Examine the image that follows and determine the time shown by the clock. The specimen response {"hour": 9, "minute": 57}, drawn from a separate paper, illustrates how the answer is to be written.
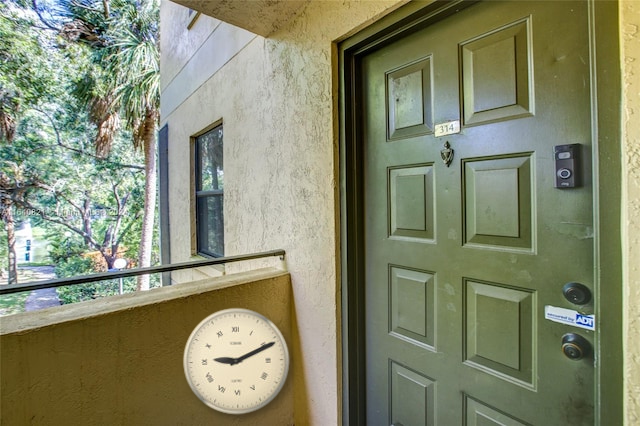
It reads {"hour": 9, "minute": 11}
